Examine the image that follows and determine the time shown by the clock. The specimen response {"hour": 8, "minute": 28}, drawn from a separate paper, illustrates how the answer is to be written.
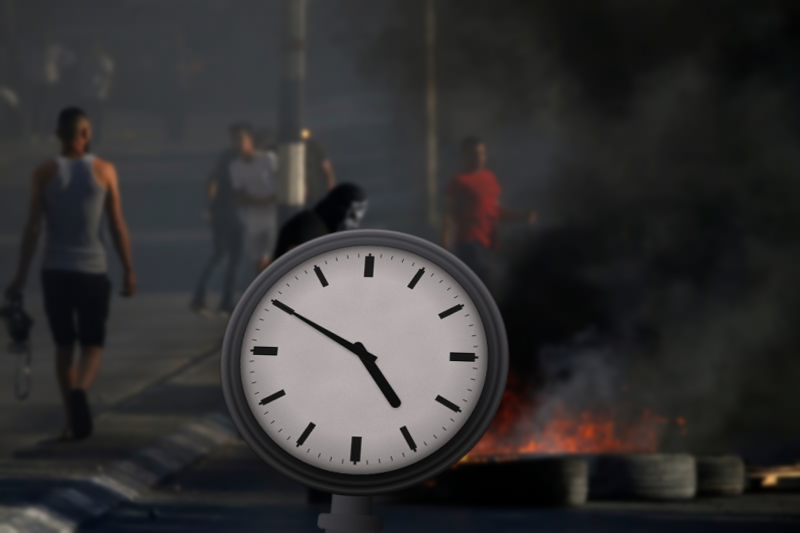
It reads {"hour": 4, "minute": 50}
